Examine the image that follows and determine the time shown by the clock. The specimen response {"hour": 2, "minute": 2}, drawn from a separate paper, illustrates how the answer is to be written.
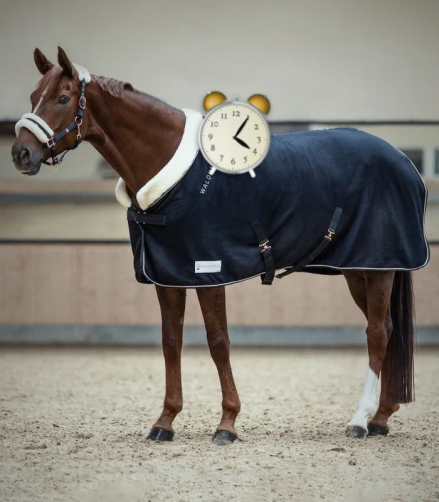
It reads {"hour": 4, "minute": 5}
